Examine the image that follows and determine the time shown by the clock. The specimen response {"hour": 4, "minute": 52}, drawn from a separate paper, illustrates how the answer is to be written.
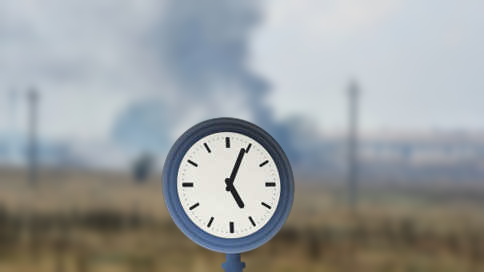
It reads {"hour": 5, "minute": 4}
